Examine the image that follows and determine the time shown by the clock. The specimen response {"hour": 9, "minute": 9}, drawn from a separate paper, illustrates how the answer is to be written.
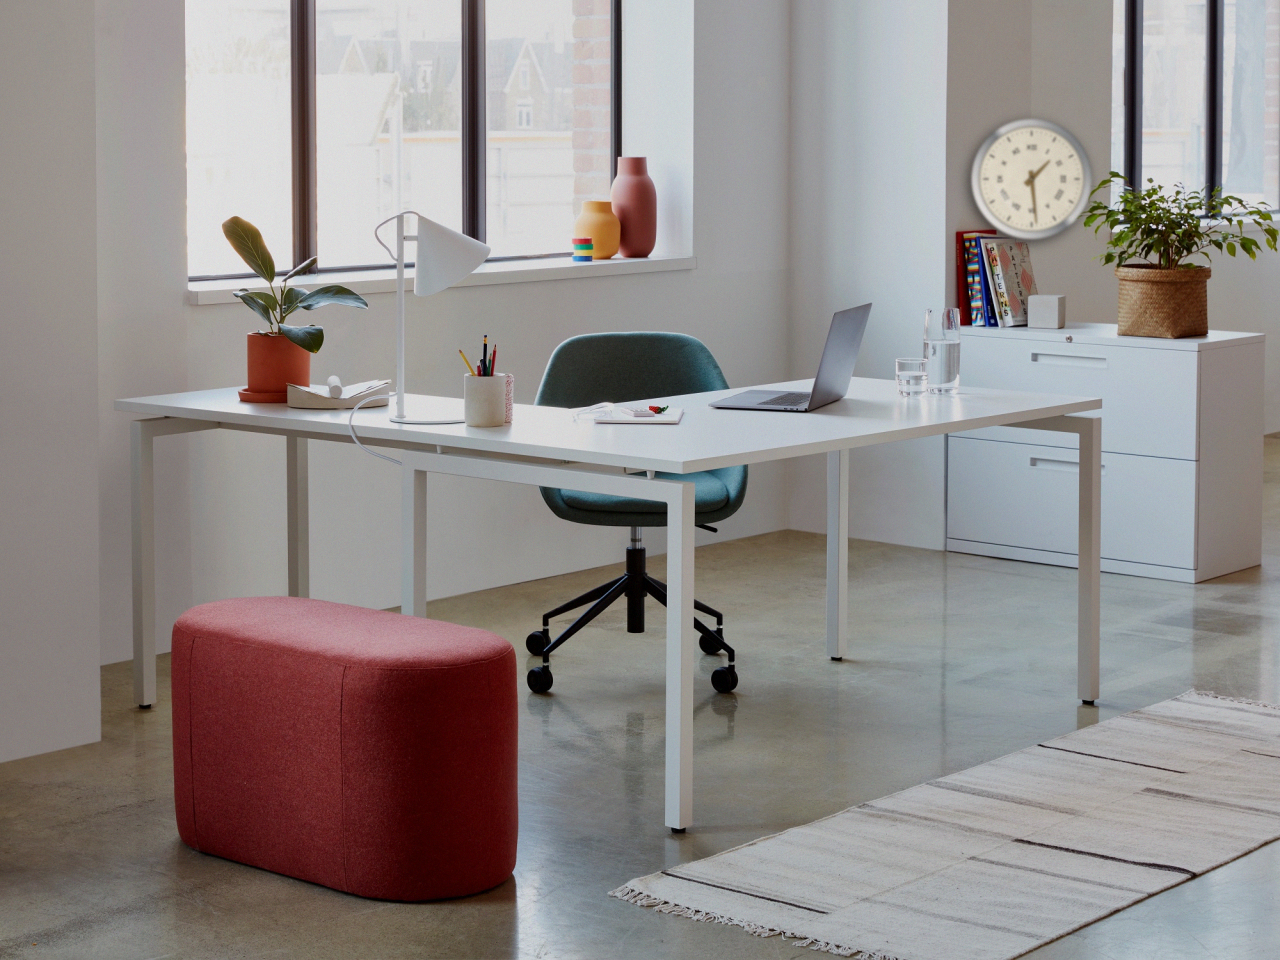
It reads {"hour": 1, "minute": 29}
